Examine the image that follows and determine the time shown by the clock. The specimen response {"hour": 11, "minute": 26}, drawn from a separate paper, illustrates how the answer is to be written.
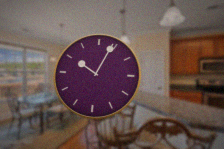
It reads {"hour": 10, "minute": 4}
